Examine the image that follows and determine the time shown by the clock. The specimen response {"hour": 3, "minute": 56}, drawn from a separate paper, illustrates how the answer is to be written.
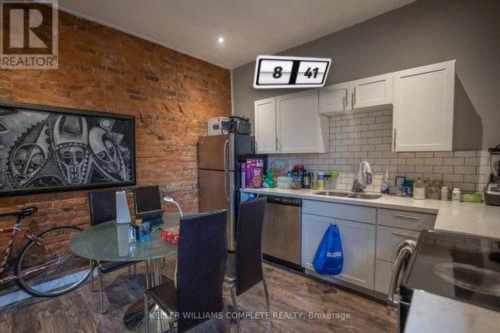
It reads {"hour": 8, "minute": 41}
